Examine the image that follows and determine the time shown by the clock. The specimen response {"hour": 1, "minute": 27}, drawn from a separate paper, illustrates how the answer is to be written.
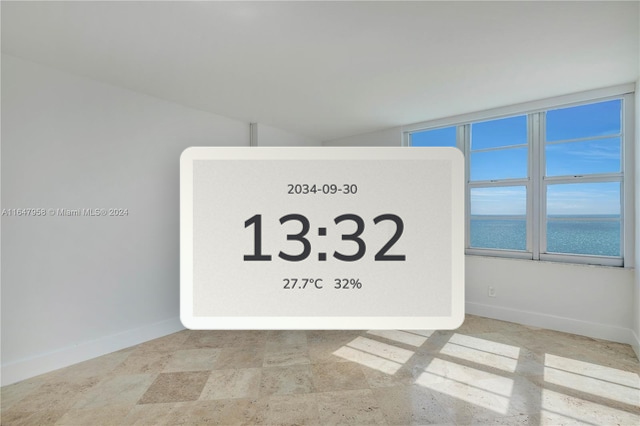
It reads {"hour": 13, "minute": 32}
